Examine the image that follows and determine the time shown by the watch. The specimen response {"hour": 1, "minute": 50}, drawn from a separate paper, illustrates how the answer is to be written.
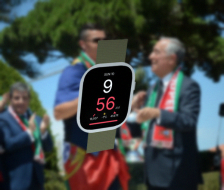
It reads {"hour": 9, "minute": 56}
